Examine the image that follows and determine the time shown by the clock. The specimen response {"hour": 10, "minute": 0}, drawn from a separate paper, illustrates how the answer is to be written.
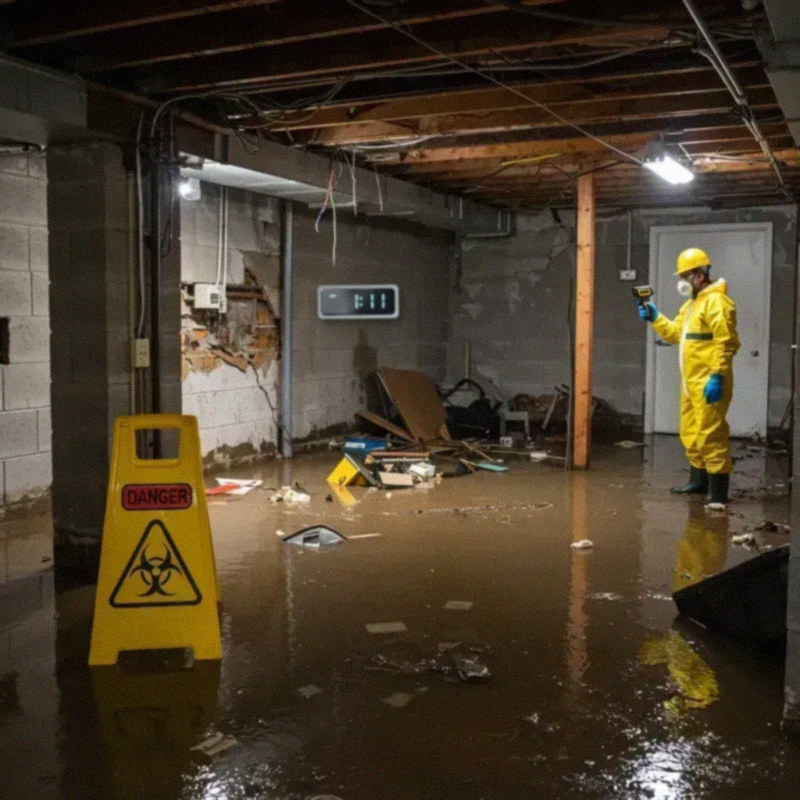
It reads {"hour": 1, "minute": 11}
